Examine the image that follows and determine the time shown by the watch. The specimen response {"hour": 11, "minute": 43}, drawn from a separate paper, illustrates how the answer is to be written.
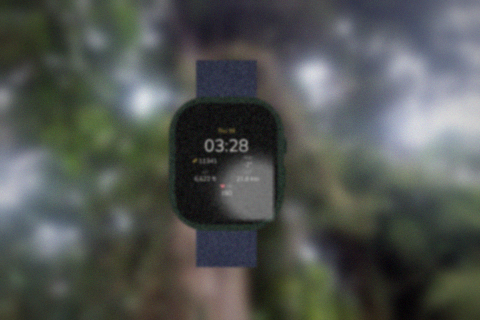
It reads {"hour": 3, "minute": 28}
